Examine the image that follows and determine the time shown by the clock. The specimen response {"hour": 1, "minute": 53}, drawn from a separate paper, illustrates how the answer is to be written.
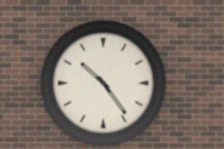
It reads {"hour": 10, "minute": 24}
